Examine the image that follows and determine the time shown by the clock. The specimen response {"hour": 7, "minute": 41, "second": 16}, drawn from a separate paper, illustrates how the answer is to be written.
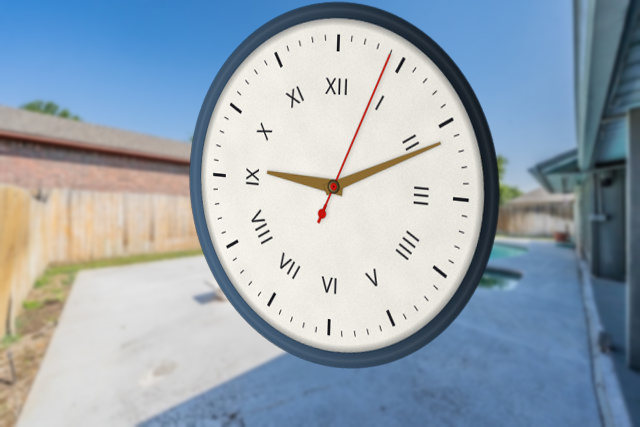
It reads {"hour": 9, "minute": 11, "second": 4}
